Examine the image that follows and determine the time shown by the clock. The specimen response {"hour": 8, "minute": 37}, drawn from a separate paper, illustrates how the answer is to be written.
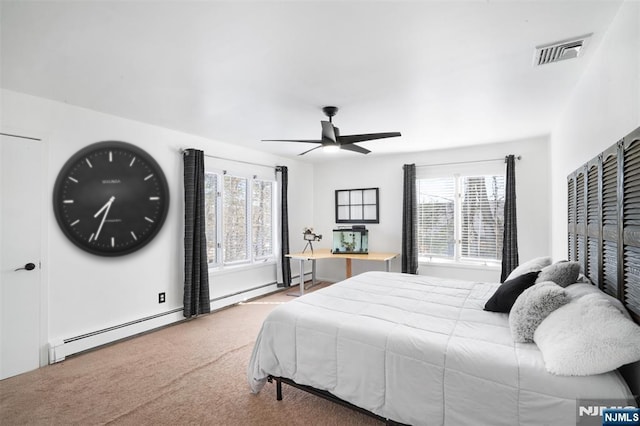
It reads {"hour": 7, "minute": 34}
